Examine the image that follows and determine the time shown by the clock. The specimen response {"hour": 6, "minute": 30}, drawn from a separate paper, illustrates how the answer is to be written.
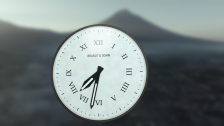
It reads {"hour": 7, "minute": 32}
